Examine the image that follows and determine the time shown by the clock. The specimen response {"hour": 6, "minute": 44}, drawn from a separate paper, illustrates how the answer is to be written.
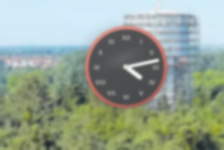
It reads {"hour": 4, "minute": 13}
